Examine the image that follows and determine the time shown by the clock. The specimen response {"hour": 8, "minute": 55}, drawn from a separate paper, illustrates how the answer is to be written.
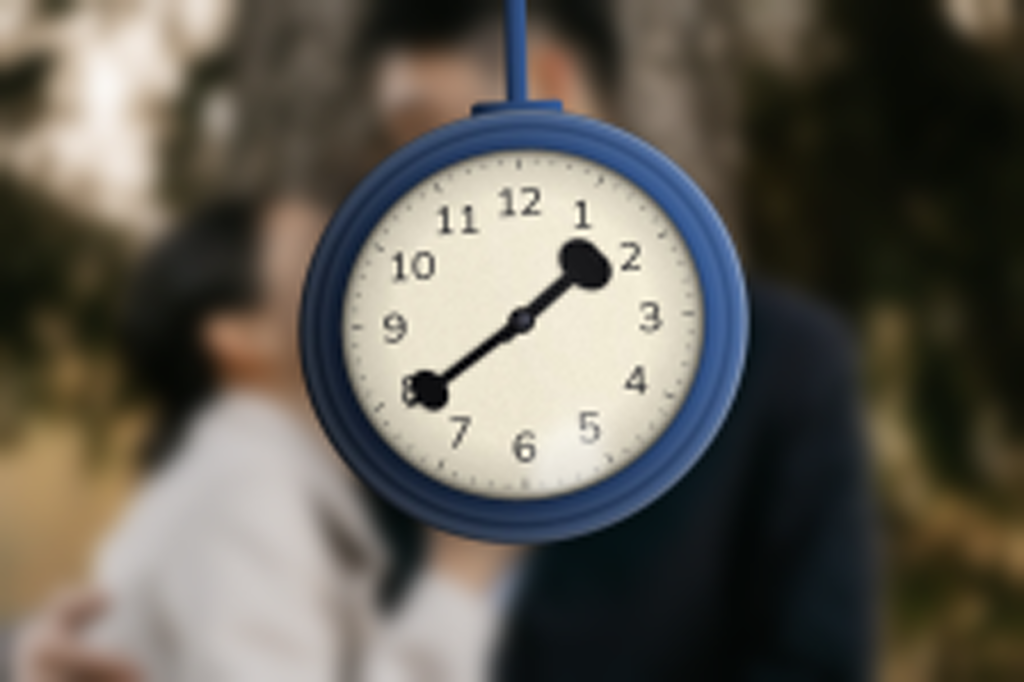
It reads {"hour": 1, "minute": 39}
